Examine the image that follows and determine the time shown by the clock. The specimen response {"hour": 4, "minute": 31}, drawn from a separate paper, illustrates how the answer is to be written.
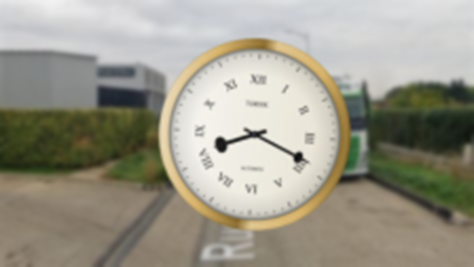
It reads {"hour": 8, "minute": 19}
